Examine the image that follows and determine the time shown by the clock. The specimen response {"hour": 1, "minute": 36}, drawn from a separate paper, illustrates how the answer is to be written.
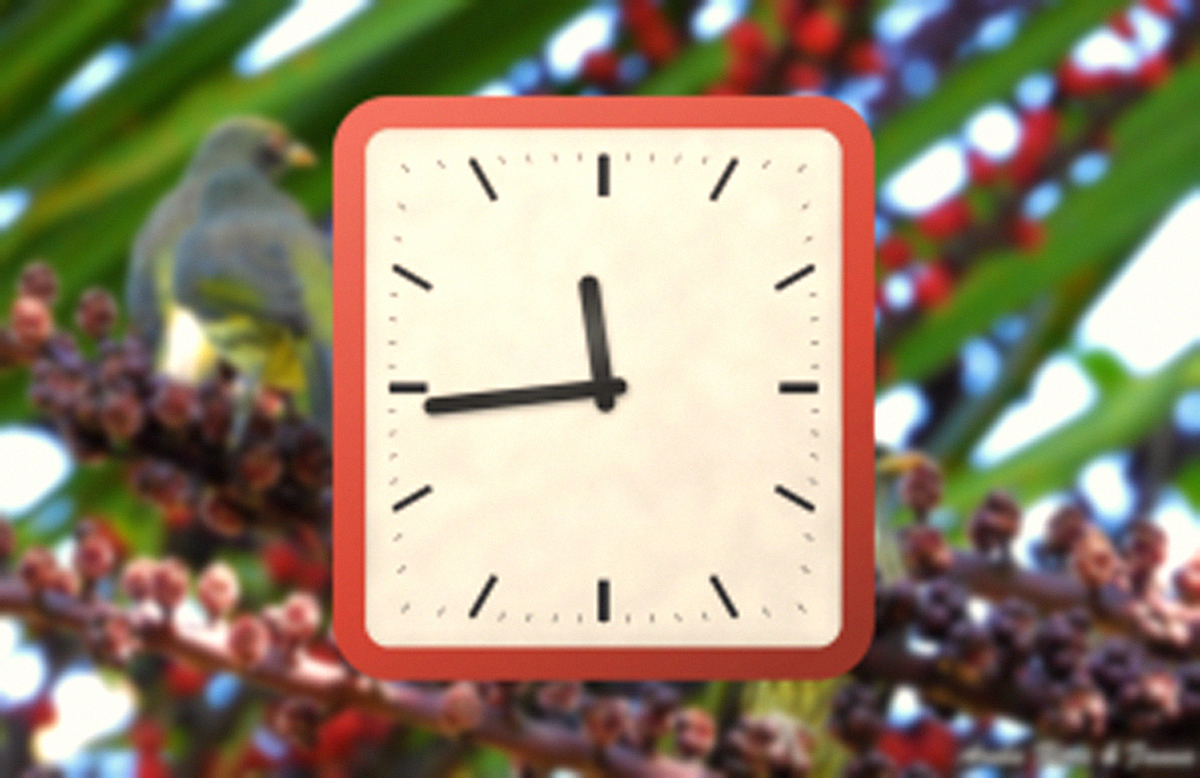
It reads {"hour": 11, "minute": 44}
